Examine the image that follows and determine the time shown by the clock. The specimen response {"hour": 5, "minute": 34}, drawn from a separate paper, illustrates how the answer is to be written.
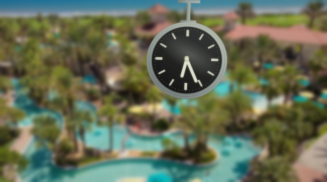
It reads {"hour": 6, "minute": 26}
